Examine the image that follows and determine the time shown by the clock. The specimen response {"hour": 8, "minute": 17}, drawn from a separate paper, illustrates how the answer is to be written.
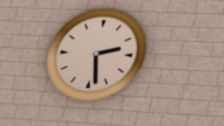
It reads {"hour": 2, "minute": 28}
